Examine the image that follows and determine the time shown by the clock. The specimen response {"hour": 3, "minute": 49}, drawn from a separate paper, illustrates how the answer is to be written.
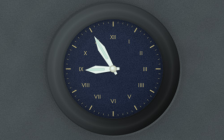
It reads {"hour": 8, "minute": 55}
